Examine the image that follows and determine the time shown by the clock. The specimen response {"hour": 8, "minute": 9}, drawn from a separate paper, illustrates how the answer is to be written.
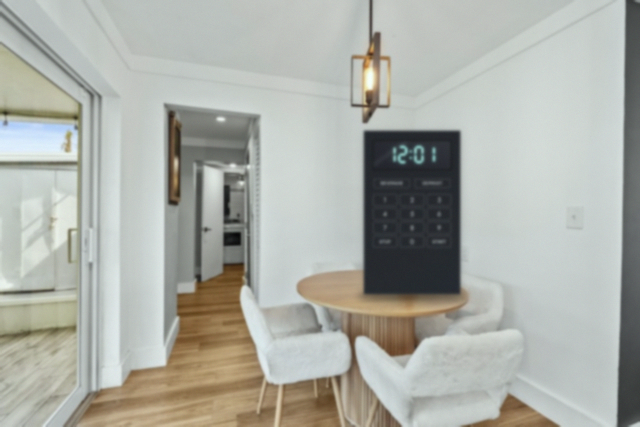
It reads {"hour": 12, "minute": 1}
